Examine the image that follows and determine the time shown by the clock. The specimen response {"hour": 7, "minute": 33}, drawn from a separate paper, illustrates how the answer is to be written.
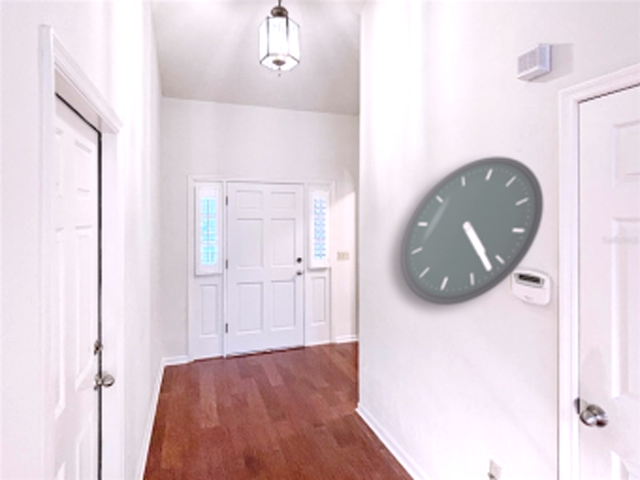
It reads {"hour": 4, "minute": 22}
